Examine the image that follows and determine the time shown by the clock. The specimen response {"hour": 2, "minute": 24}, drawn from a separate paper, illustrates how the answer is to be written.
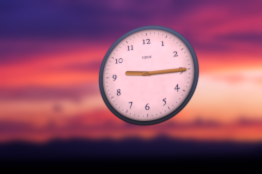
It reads {"hour": 9, "minute": 15}
